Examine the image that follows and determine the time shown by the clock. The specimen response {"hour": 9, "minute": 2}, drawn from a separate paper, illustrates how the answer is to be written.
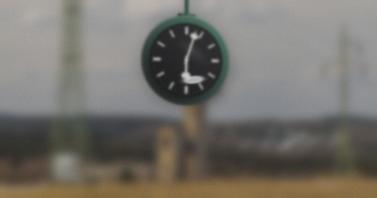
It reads {"hour": 6, "minute": 3}
